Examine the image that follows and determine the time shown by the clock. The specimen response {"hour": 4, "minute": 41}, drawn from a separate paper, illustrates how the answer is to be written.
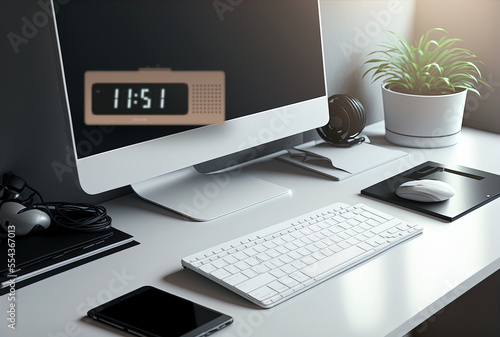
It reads {"hour": 11, "minute": 51}
